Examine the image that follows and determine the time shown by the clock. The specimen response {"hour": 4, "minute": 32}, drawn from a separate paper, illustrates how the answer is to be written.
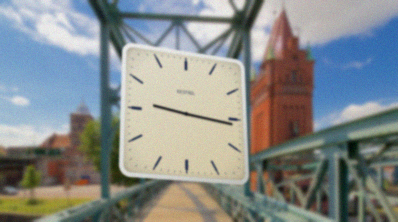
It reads {"hour": 9, "minute": 16}
